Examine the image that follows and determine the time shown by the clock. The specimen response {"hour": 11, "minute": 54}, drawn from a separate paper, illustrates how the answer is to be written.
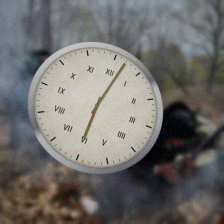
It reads {"hour": 6, "minute": 2}
